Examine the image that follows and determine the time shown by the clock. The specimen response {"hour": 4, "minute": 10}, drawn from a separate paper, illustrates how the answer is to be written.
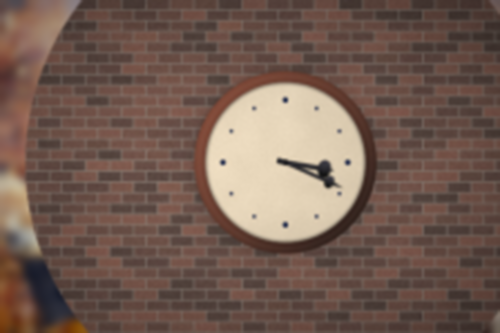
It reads {"hour": 3, "minute": 19}
